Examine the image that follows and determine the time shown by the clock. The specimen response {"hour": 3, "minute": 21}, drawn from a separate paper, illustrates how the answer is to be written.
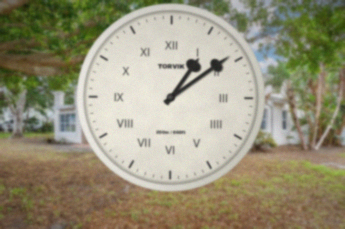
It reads {"hour": 1, "minute": 9}
